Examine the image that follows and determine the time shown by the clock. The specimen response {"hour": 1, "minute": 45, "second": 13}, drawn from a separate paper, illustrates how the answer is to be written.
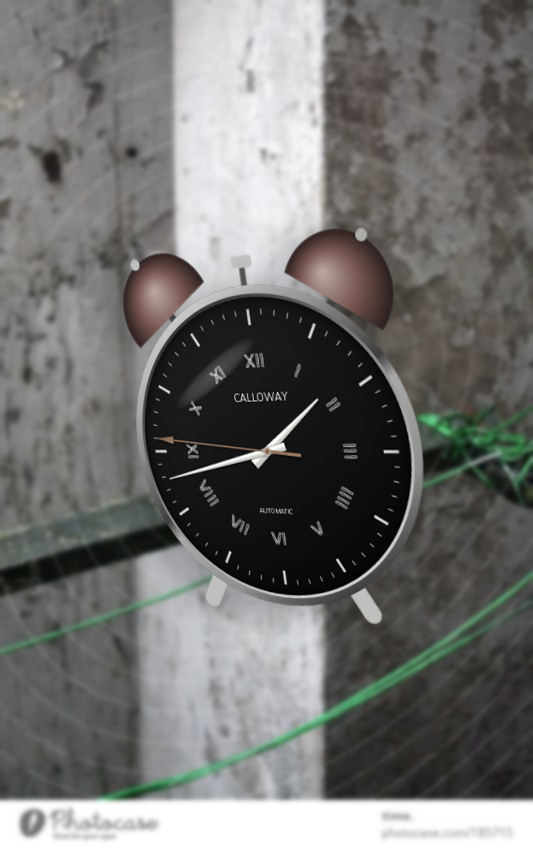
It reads {"hour": 1, "minute": 42, "second": 46}
